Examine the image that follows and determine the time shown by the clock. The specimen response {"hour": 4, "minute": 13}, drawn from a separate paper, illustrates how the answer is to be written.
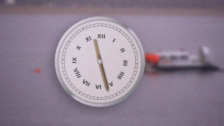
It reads {"hour": 11, "minute": 27}
